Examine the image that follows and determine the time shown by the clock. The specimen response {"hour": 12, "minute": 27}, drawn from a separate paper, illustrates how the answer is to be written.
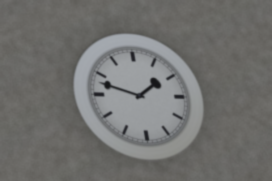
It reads {"hour": 1, "minute": 48}
